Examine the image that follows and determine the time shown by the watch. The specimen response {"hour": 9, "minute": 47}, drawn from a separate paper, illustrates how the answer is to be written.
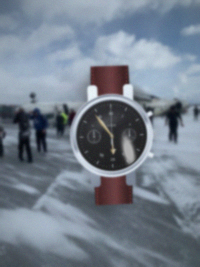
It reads {"hour": 5, "minute": 54}
